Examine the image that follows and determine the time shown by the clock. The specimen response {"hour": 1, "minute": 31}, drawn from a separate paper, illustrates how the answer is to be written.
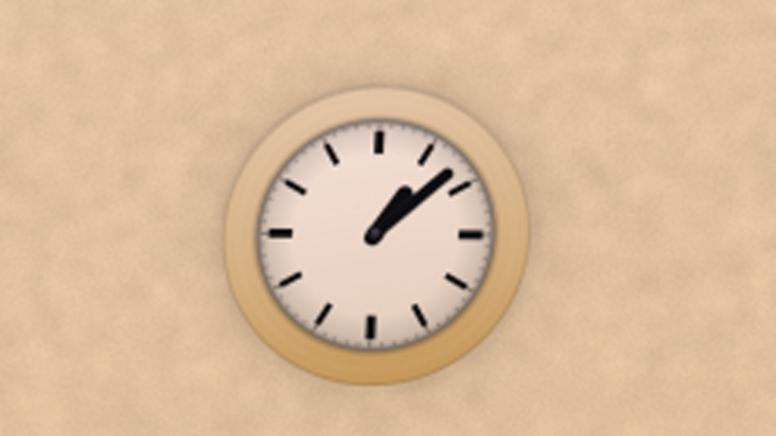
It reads {"hour": 1, "minute": 8}
